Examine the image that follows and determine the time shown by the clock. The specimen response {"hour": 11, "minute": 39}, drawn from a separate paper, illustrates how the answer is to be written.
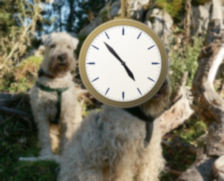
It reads {"hour": 4, "minute": 53}
